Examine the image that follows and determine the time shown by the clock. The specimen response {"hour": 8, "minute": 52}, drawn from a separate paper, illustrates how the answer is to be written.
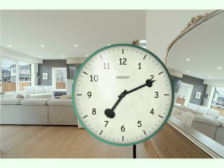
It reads {"hour": 7, "minute": 11}
